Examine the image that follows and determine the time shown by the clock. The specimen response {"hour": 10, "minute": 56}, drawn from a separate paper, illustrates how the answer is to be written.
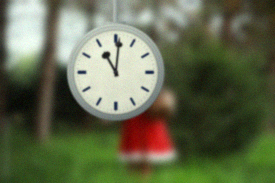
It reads {"hour": 11, "minute": 1}
